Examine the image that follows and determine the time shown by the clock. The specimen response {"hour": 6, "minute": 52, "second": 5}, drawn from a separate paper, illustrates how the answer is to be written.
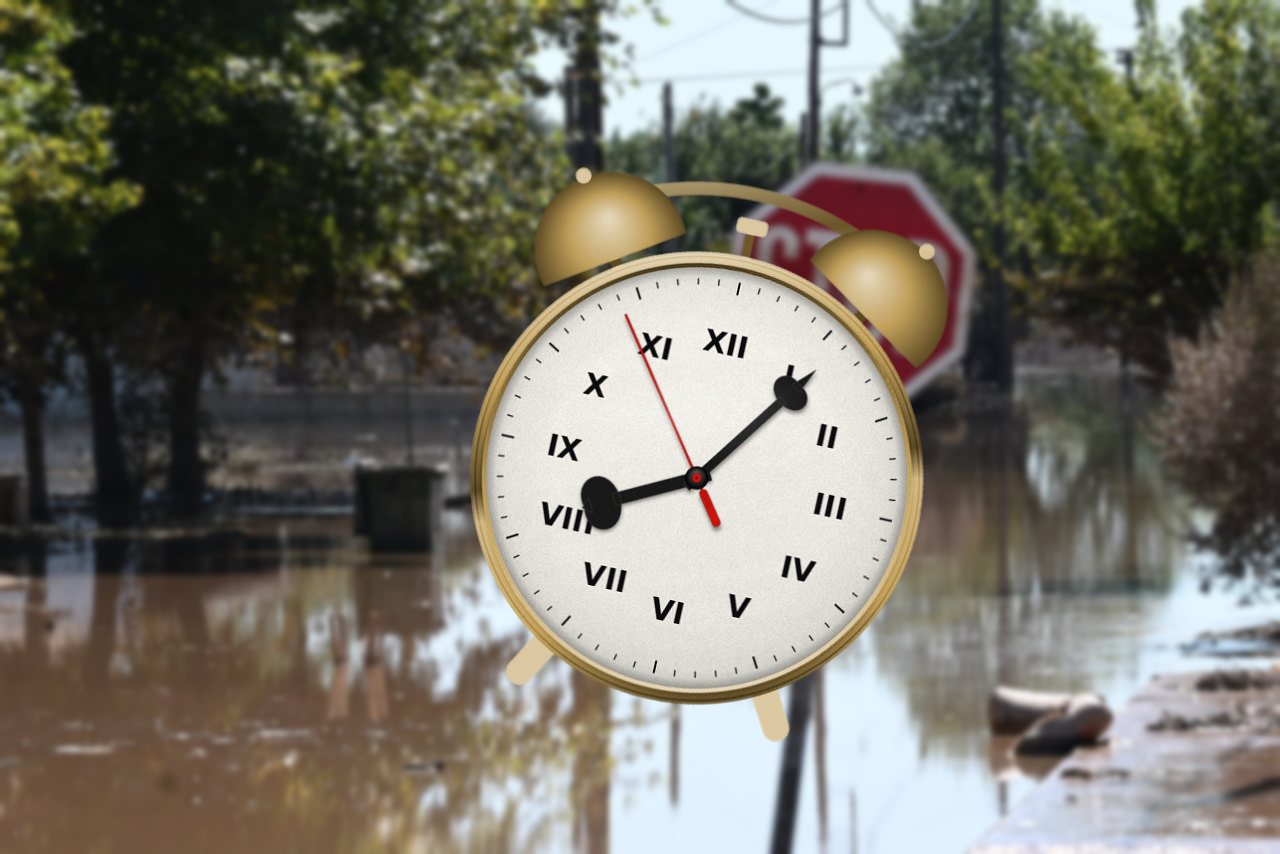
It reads {"hour": 8, "minute": 5, "second": 54}
